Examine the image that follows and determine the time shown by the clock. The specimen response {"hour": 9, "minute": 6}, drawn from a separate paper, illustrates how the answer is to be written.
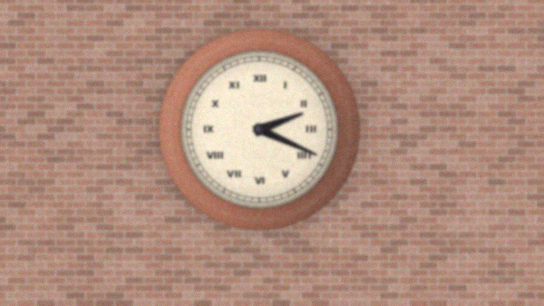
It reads {"hour": 2, "minute": 19}
